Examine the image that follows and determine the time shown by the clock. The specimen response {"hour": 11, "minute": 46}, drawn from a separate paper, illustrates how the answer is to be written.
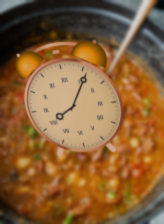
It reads {"hour": 8, "minute": 6}
